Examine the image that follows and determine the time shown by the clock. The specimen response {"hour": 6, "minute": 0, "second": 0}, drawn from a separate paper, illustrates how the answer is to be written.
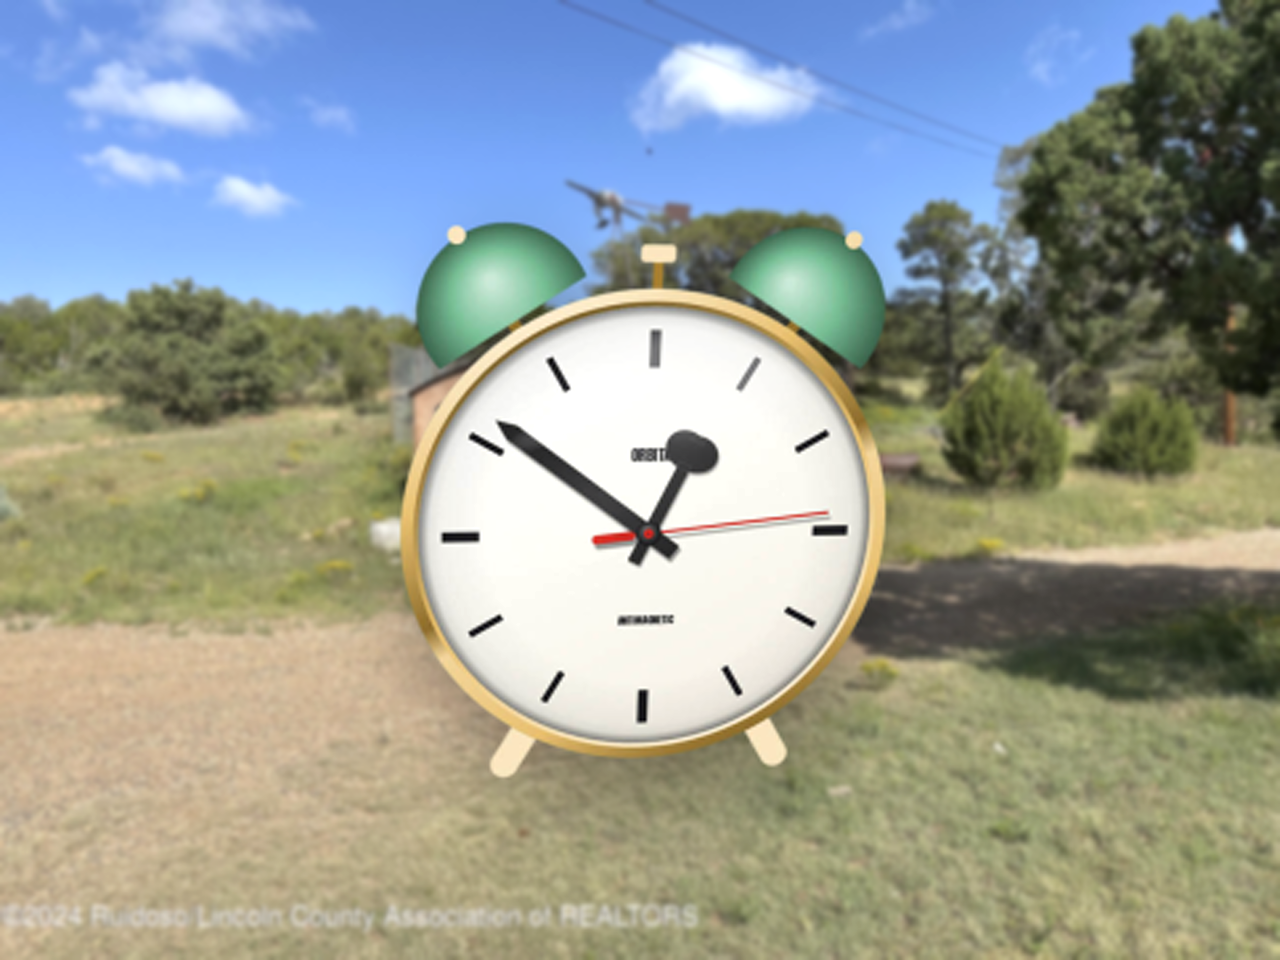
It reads {"hour": 12, "minute": 51, "second": 14}
